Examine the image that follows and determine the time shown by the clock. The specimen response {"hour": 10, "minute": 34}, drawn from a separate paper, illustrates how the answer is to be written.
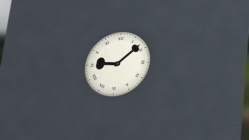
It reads {"hour": 9, "minute": 8}
